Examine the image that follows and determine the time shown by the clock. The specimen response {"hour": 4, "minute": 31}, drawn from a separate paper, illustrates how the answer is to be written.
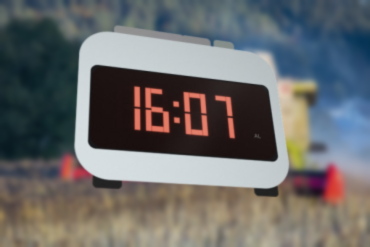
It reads {"hour": 16, "minute": 7}
